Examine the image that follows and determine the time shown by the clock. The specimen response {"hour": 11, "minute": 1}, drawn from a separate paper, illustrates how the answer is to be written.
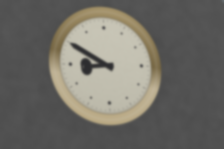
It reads {"hour": 8, "minute": 50}
